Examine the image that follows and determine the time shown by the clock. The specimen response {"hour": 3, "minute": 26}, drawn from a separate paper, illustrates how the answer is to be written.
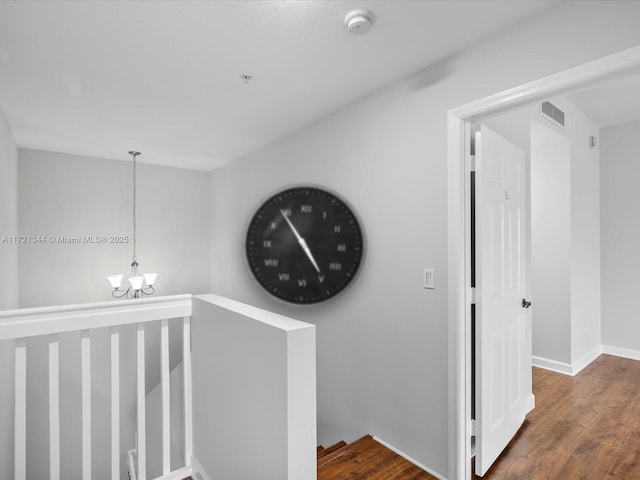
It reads {"hour": 4, "minute": 54}
